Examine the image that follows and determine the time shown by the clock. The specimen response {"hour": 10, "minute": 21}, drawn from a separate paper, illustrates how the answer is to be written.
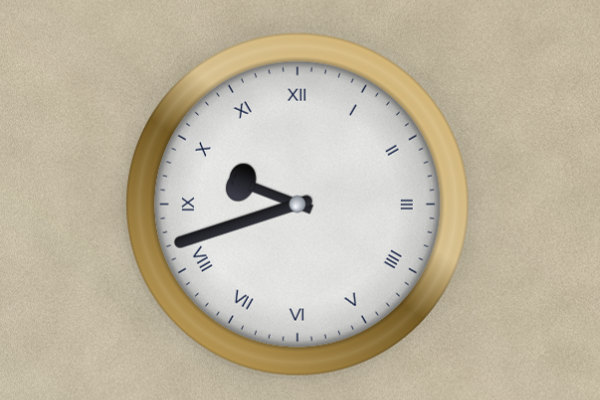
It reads {"hour": 9, "minute": 42}
